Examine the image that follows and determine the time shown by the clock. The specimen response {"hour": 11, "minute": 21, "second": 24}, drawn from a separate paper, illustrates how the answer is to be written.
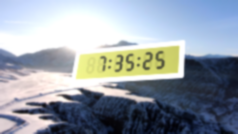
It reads {"hour": 7, "minute": 35, "second": 25}
